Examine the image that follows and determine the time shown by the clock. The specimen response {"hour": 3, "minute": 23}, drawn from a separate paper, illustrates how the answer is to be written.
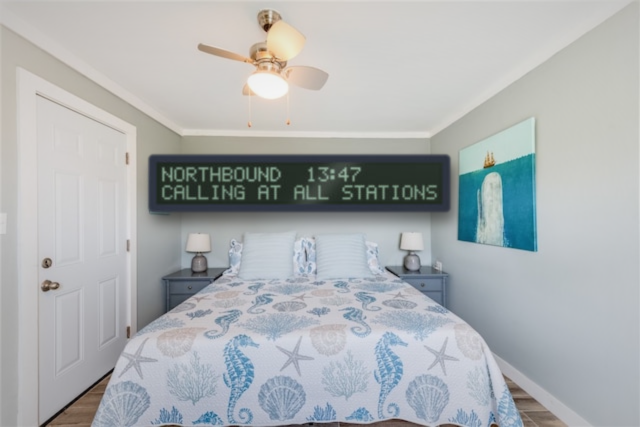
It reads {"hour": 13, "minute": 47}
